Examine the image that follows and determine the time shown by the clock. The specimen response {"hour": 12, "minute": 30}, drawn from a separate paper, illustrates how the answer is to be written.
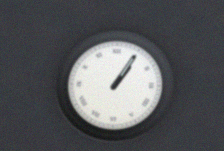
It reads {"hour": 1, "minute": 5}
